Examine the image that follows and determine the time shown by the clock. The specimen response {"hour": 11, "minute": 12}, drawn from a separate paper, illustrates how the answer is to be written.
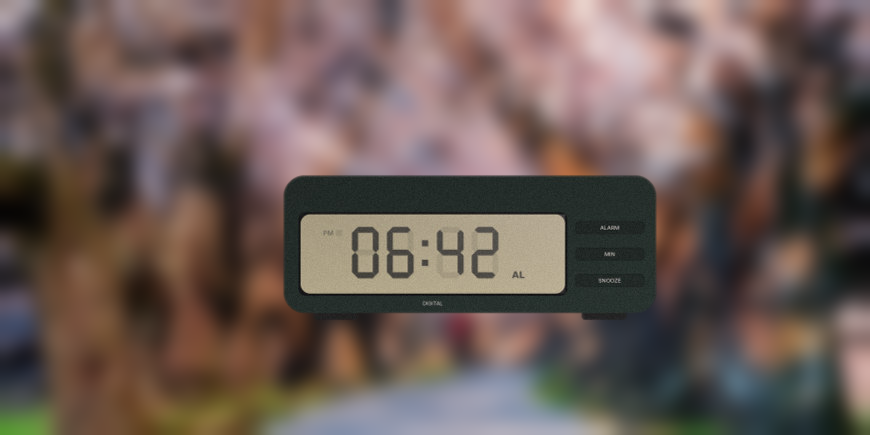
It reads {"hour": 6, "minute": 42}
